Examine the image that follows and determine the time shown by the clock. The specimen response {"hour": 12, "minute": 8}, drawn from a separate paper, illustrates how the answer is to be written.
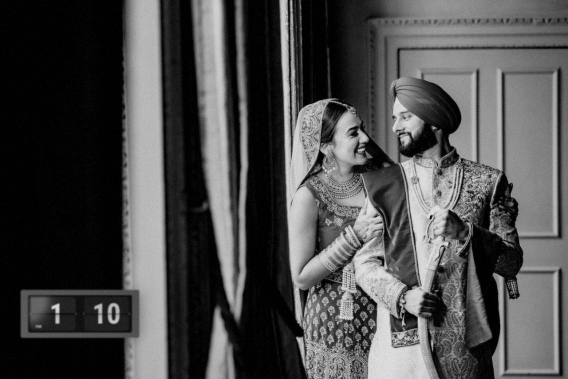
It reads {"hour": 1, "minute": 10}
